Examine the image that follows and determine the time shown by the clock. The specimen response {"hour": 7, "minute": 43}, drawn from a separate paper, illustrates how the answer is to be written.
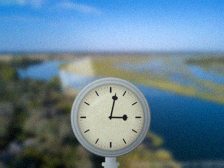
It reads {"hour": 3, "minute": 2}
